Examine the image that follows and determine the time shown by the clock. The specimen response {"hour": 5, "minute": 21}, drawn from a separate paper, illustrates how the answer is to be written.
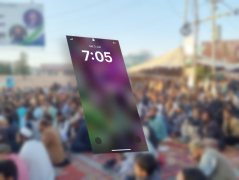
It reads {"hour": 7, "minute": 5}
